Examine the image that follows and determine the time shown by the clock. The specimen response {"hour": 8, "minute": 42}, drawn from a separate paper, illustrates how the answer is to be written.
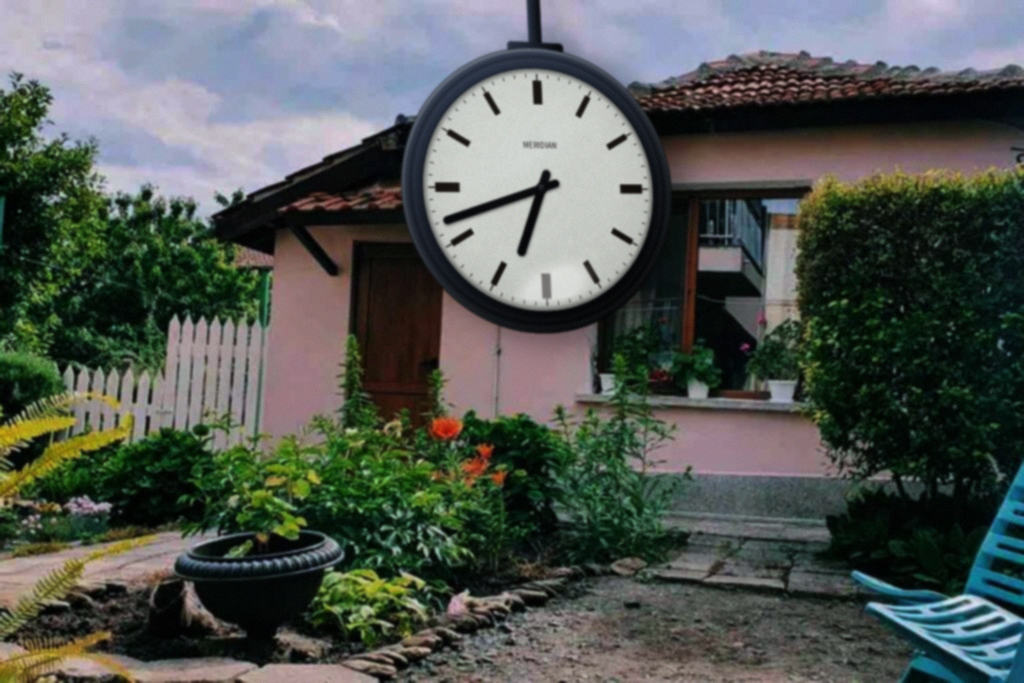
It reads {"hour": 6, "minute": 42}
